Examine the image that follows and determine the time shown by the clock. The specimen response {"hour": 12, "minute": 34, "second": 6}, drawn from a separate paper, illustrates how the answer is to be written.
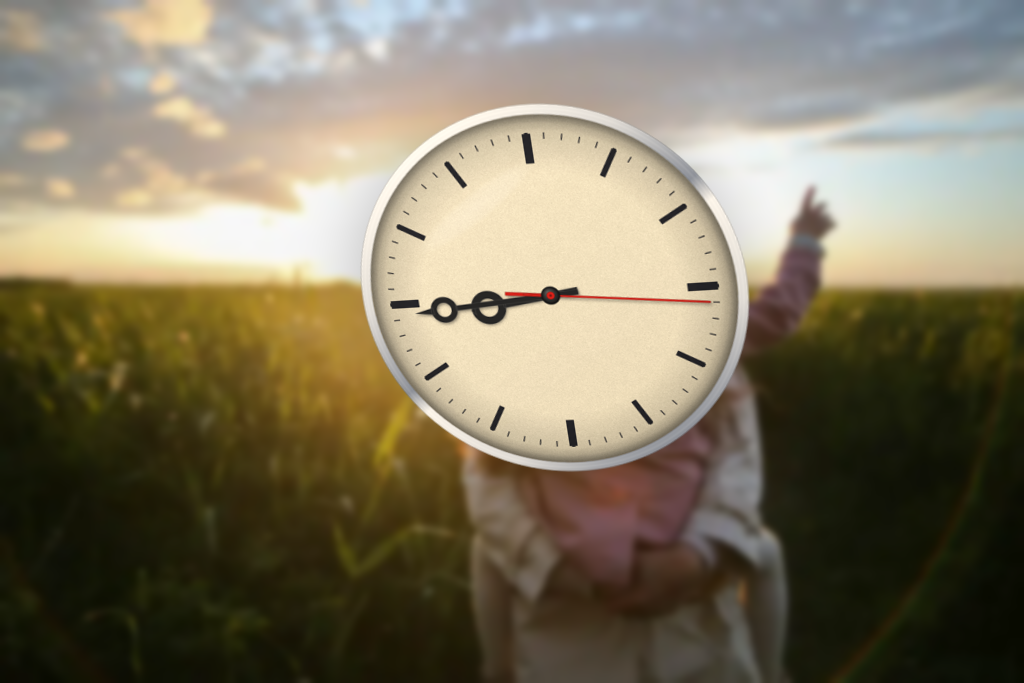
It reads {"hour": 8, "minute": 44, "second": 16}
